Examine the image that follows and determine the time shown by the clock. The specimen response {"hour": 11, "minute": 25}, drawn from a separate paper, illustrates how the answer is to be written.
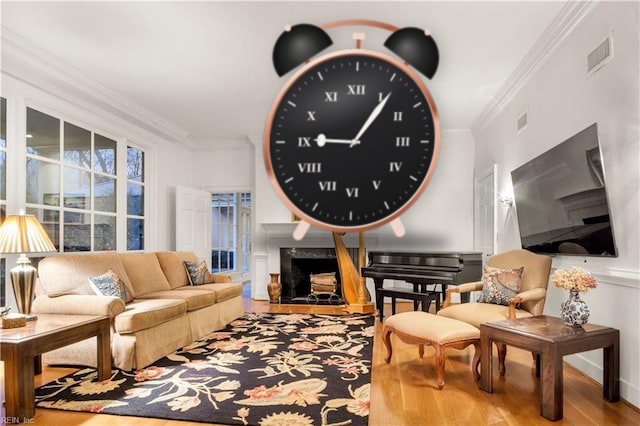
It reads {"hour": 9, "minute": 6}
